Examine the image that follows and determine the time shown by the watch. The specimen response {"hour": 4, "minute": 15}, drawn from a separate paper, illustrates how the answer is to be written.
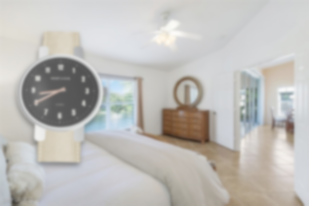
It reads {"hour": 8, "minute": 40}
